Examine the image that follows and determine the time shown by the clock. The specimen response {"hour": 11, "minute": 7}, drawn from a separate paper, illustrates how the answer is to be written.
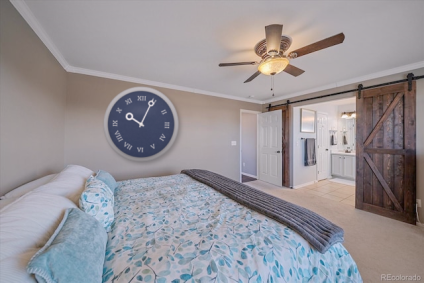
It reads {"hour": 10, "minute": 4}
